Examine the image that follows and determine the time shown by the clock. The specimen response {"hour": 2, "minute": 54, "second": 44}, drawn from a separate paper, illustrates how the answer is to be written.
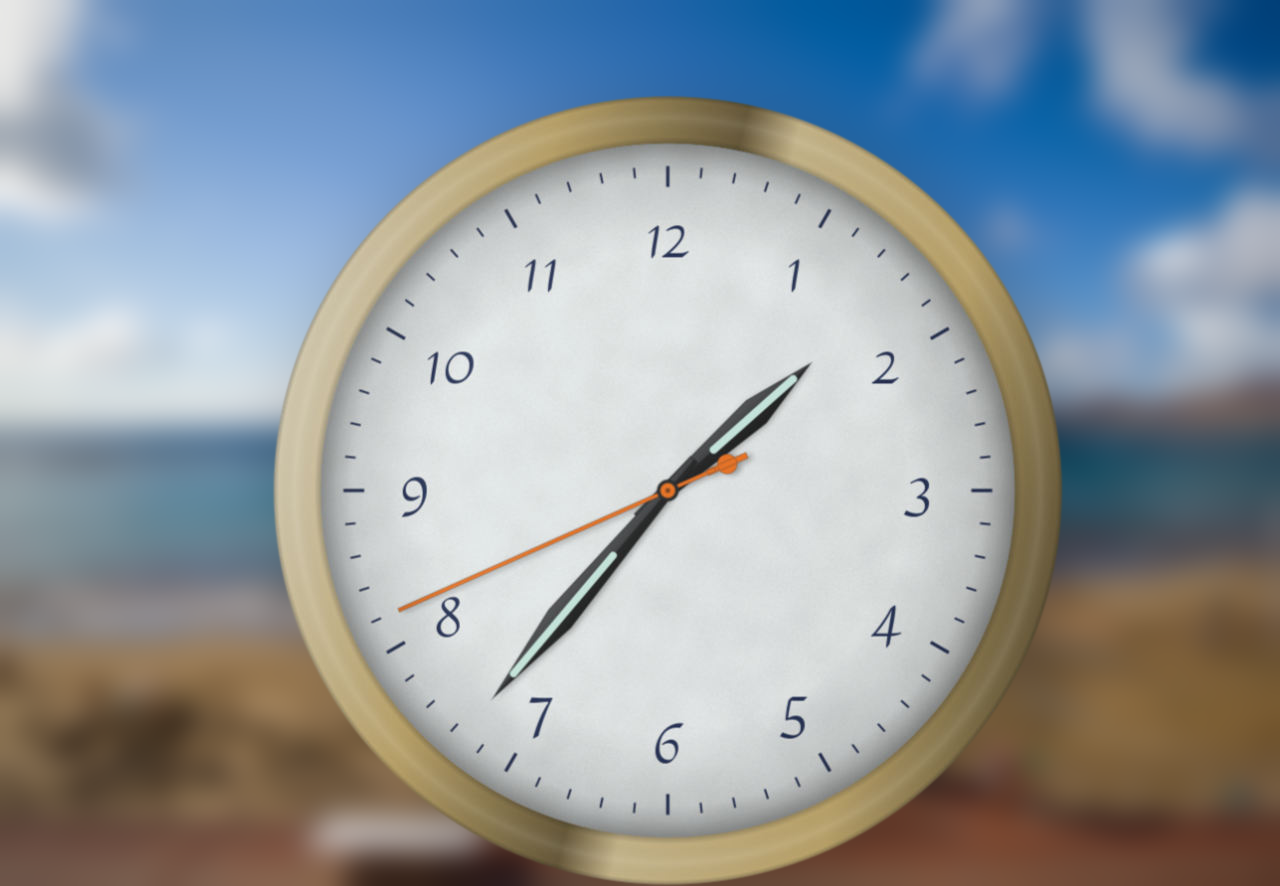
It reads {"hour": 1, "minute": 36, "second": 41}
